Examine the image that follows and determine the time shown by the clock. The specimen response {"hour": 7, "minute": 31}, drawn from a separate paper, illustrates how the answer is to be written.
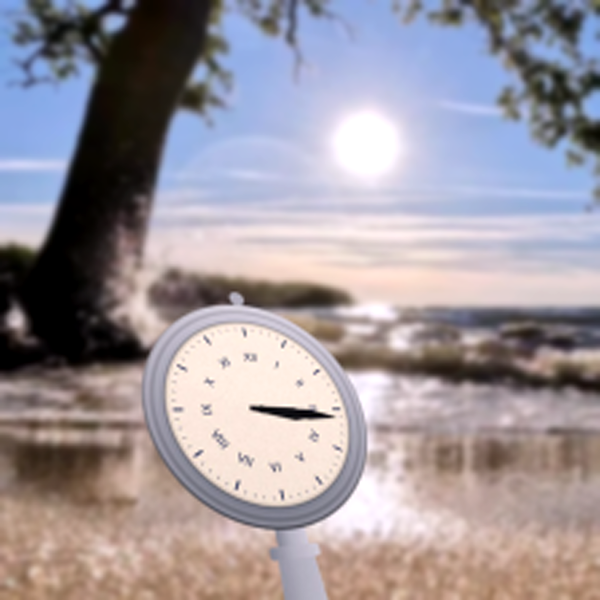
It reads {"hour": 3, "minute": 16}
